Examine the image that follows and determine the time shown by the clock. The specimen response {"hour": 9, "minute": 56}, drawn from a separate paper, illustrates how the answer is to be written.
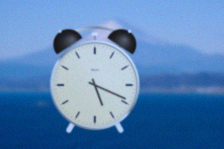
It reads {"hour": 5, "minute": 19}
